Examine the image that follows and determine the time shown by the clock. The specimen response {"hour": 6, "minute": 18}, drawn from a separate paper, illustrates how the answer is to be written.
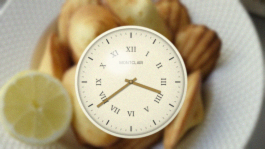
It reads {"hour": 3, "minute": 39}
